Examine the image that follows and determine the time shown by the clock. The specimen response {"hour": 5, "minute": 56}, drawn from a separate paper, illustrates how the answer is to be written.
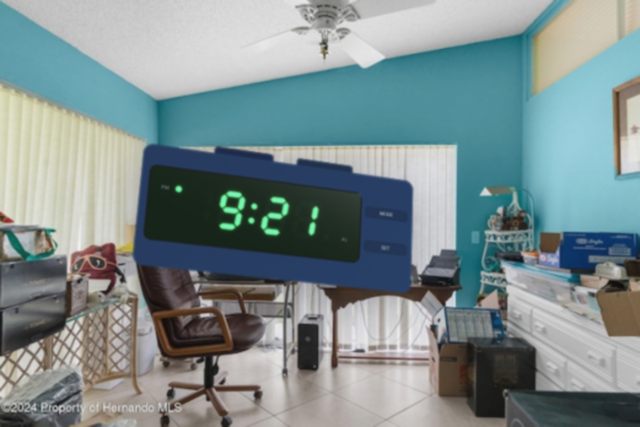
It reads {"hour": 9, "minute": 21}
